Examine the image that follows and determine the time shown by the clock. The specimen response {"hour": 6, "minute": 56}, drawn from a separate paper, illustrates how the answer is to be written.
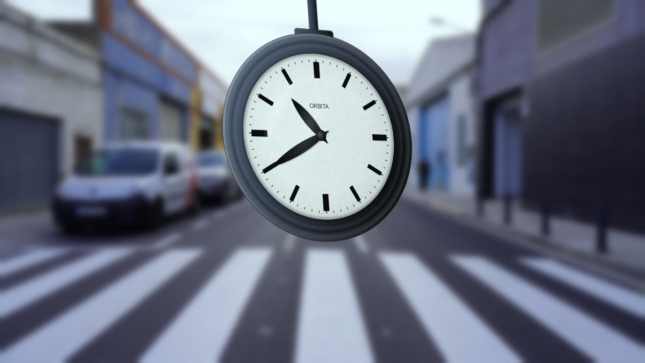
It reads {"hour": 10, "minute": 40}
